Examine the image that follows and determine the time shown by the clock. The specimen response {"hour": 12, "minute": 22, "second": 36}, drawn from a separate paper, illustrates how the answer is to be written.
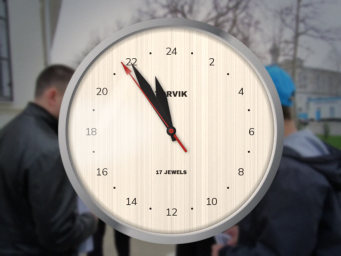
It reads {"hour": 22, "minute": 54, "second": 54}
